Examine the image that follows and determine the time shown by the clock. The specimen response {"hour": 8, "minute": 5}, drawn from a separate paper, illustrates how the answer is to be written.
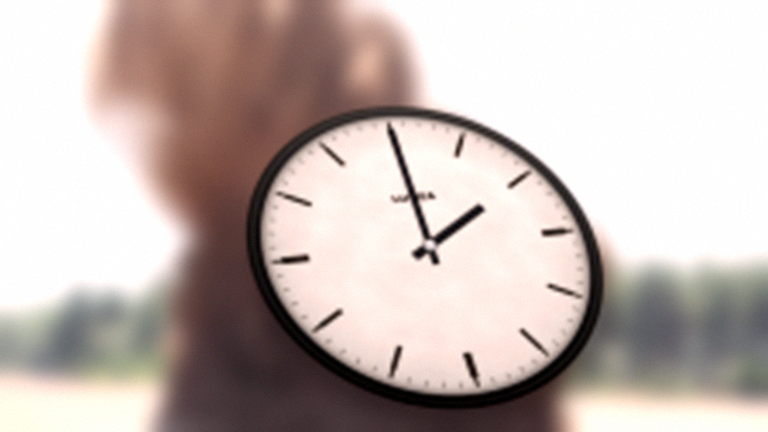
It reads {"hour": 2, "minute": 0}
